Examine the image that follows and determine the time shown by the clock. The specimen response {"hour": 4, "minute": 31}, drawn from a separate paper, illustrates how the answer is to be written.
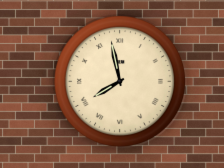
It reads {"hour": 7, "minute": 58}
